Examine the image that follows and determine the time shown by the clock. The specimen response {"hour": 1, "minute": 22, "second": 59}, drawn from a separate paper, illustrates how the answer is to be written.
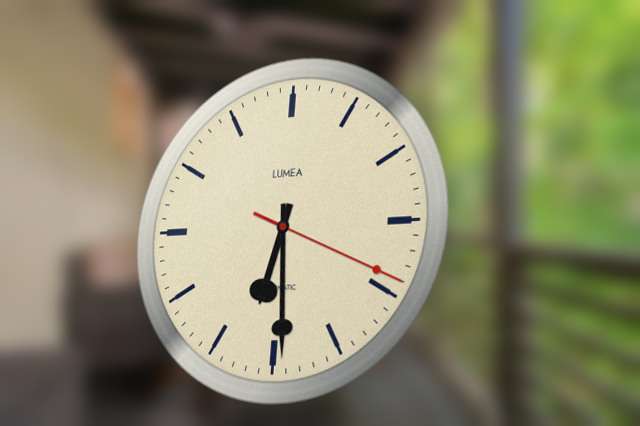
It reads {"hour": 6, "minute": 29, "second": 19}
